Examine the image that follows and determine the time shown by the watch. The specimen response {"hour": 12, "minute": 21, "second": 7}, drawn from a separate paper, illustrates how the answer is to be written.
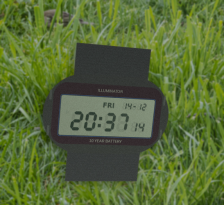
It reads {"hour": 20, "minute": 37, "second": 14}
